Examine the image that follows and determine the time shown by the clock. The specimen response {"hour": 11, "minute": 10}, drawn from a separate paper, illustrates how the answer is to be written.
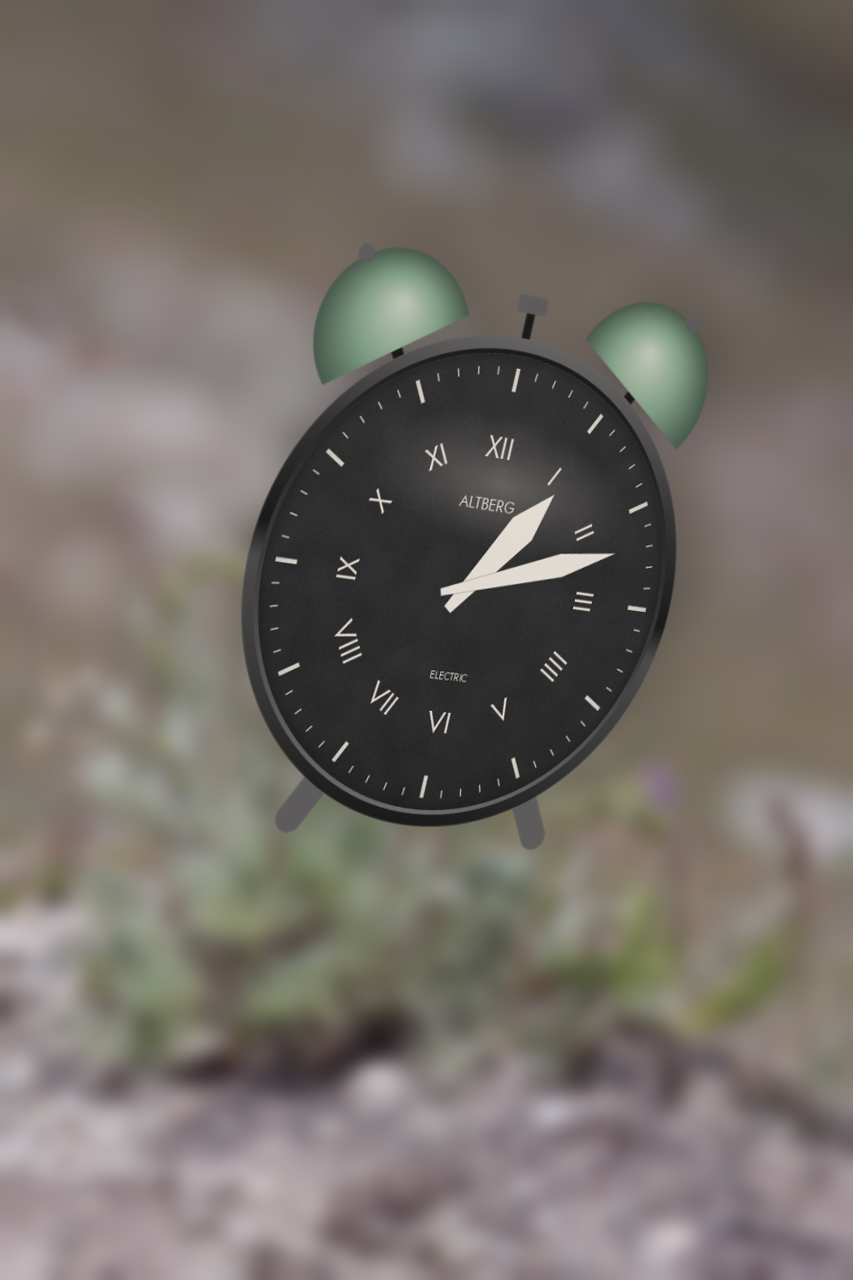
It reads {"hour": 1, "minute": 12}
